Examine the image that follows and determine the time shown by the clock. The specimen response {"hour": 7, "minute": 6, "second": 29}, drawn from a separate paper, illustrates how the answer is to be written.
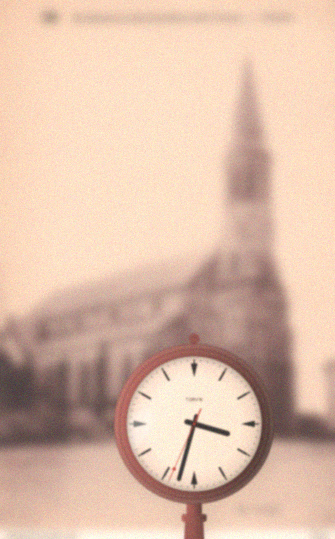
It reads {"hour": 3, "minute": 32, "second": 34}
